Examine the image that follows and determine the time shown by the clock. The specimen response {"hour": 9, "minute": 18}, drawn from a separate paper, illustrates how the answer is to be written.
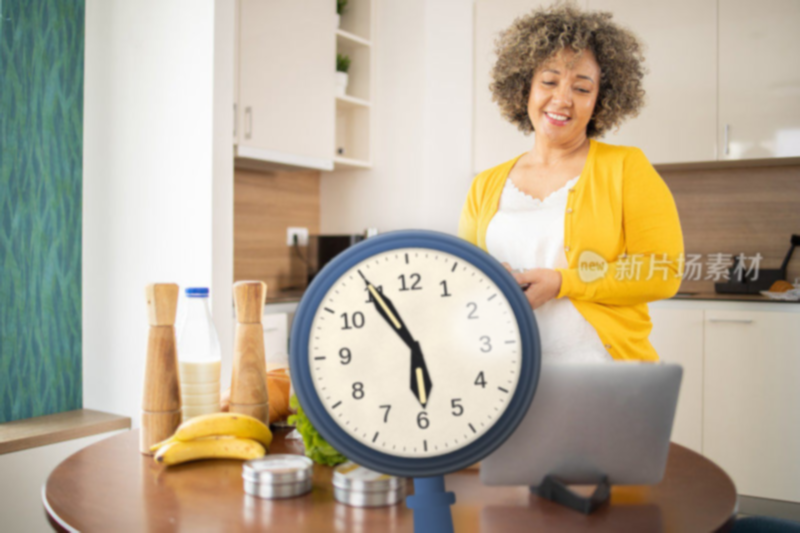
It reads {"hour": 5, "minute": 55}
